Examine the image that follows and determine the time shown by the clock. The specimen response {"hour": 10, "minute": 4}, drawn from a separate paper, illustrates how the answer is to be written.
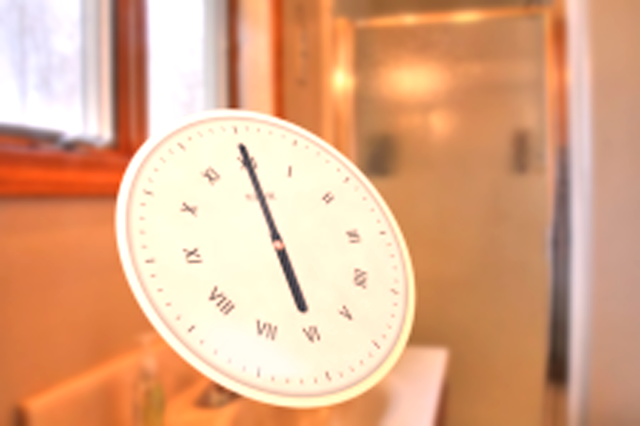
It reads {"hour": 6, "minute": 0}
